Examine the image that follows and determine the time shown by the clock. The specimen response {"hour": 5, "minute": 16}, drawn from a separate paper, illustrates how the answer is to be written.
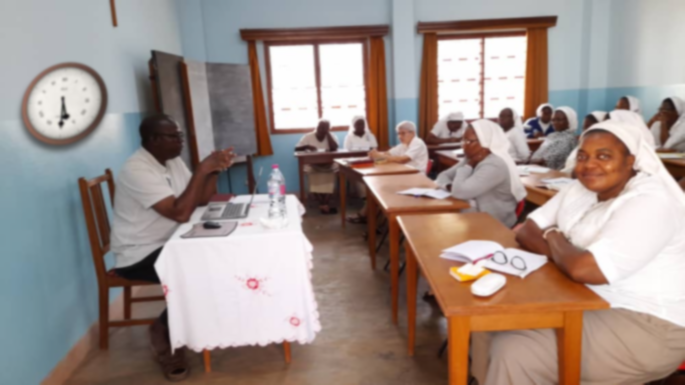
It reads {"hour": 5, "minute": 30}
